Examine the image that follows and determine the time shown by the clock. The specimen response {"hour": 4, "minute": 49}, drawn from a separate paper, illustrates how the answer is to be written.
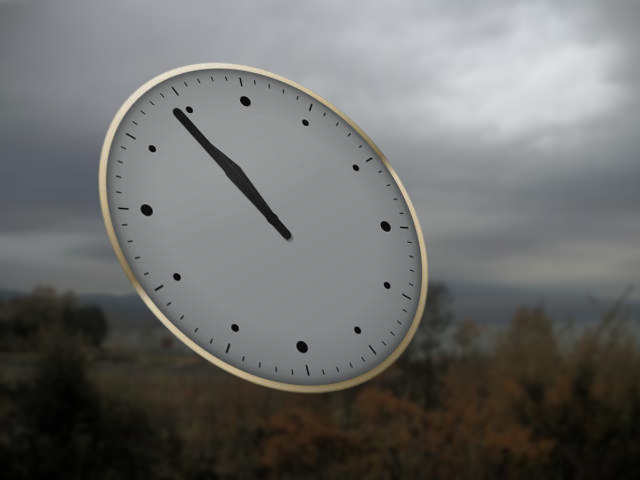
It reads {"hour": 10, "minute": 54}
